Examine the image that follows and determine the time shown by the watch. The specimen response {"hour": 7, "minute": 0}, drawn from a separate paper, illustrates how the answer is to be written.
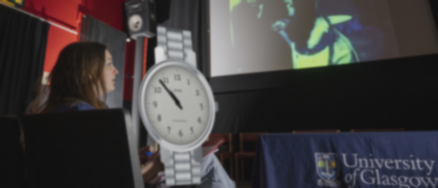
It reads {"hour": 10, "minute": 53}
